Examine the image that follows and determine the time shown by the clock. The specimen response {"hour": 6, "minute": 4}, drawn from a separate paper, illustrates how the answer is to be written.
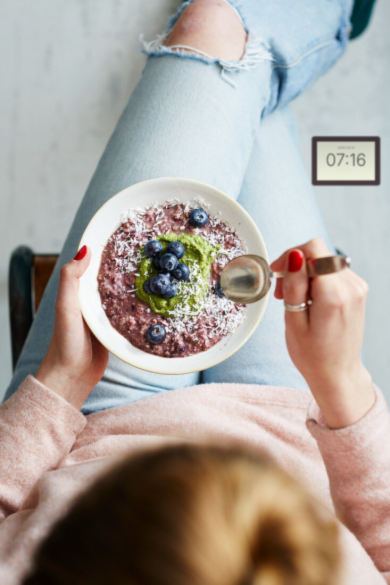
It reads {"hour": 7, "minute": 16}
